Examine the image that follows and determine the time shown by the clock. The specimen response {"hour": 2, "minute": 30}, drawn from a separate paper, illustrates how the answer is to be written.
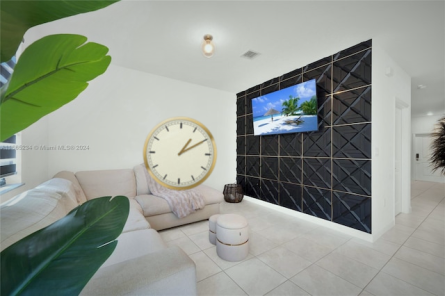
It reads {"hour": 1, "minute": 10}
